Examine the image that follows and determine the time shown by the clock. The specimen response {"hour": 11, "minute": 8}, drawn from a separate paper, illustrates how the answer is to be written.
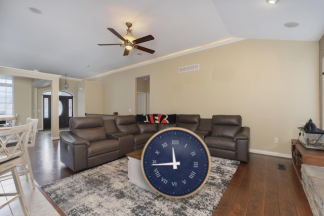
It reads {"hour": 11, "minute": 44}
